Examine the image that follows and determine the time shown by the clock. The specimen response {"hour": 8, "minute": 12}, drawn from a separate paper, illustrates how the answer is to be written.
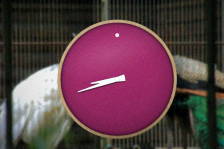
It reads {"hour": 8, "minute": 42}
